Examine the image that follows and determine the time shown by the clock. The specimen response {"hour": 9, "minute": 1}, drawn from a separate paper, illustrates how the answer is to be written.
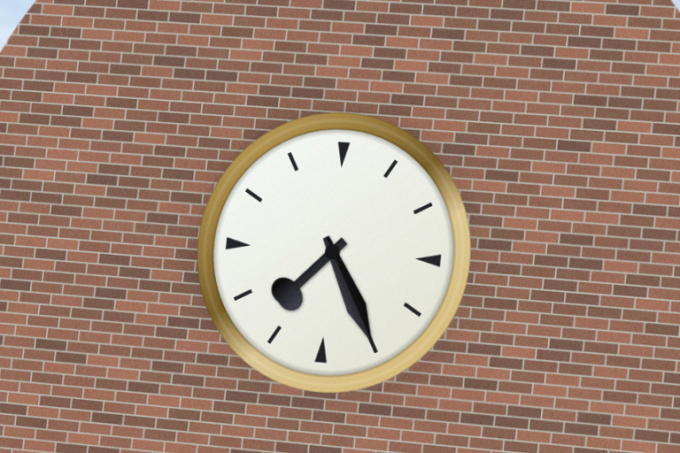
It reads {"hour": 7, "minute": 25}
